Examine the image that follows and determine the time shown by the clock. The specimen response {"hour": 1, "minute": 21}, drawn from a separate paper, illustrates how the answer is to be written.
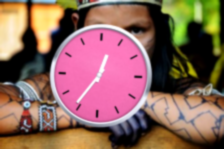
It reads {"hour": 12, "minute": 36}
